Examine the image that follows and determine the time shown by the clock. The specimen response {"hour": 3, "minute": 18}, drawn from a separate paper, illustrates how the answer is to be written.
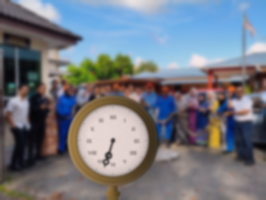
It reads {"hour": 6, "minute": 33}
